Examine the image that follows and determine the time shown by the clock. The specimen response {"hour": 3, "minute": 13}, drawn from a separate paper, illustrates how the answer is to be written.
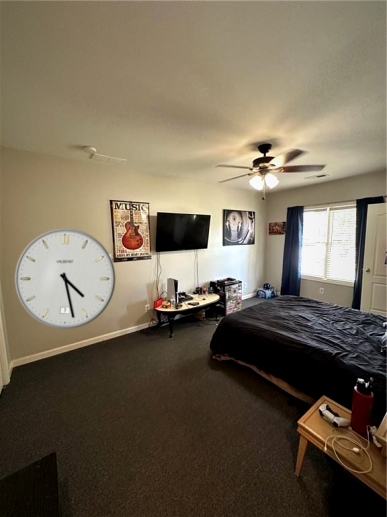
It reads {"hour": 4, "minute": 28}
